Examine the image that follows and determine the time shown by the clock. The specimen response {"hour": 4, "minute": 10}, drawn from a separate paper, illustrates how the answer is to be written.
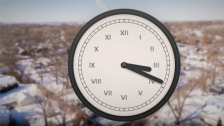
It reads {"hour": 3, "minute": 19}
